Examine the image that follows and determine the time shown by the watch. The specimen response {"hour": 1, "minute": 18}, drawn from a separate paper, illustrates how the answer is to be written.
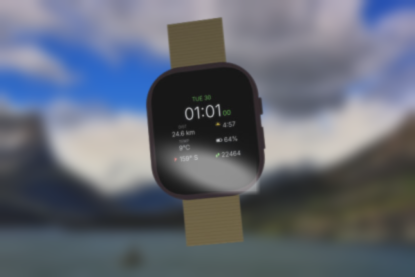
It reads {"hour": 1, "minute": 1}
